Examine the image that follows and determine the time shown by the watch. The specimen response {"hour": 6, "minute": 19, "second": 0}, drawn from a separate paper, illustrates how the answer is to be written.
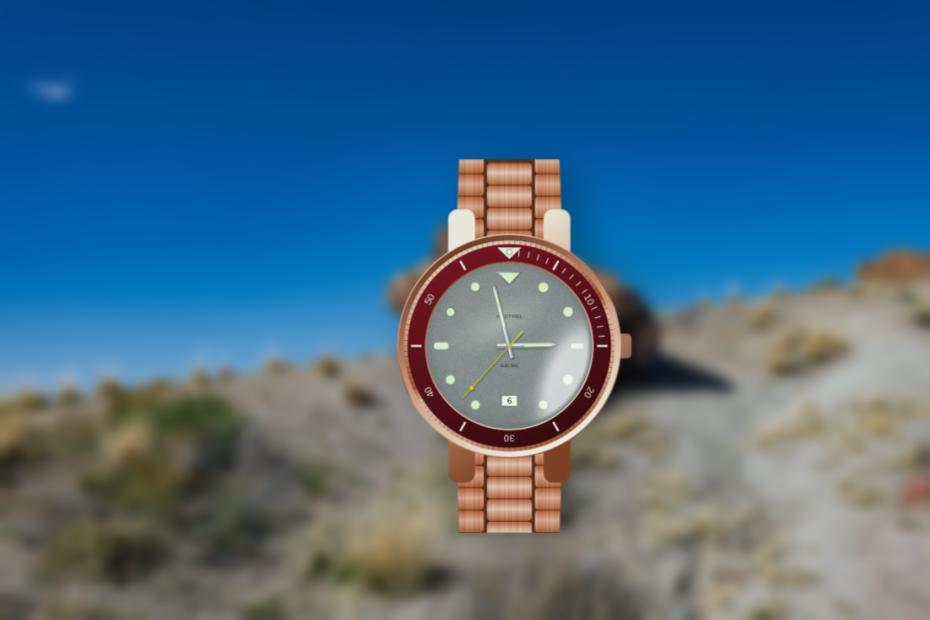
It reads {"hour": 2, "minute": 57, "second": 37}
